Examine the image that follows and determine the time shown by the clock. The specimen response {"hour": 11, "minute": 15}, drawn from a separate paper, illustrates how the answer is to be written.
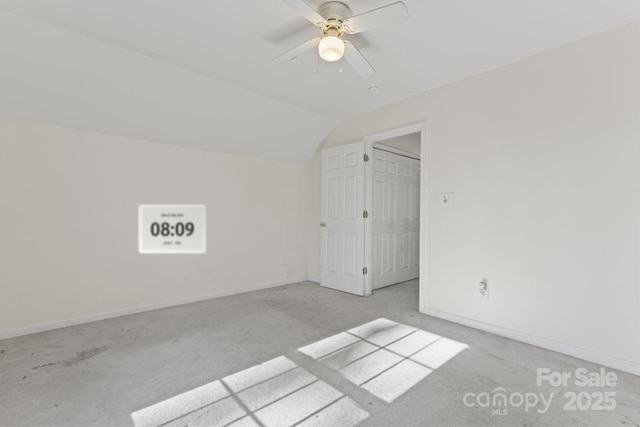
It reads {"hour": 8, "minute": 9}
